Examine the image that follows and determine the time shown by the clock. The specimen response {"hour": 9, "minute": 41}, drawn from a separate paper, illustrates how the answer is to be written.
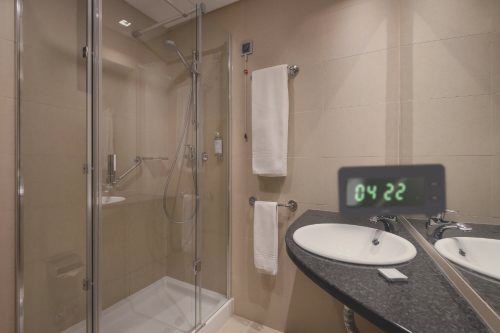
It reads {"hour": 4, "minute": 22}
